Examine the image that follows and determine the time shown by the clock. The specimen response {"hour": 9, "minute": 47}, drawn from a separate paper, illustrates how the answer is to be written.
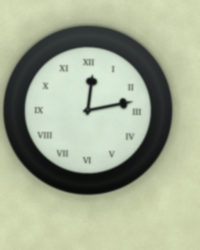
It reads {"hour": 12, "minute": 13}
